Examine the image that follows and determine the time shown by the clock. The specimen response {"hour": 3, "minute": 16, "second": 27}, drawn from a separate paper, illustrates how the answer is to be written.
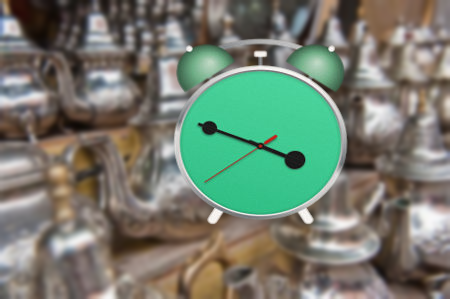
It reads {"hour": 3, "minute": 48, "second": 39}
